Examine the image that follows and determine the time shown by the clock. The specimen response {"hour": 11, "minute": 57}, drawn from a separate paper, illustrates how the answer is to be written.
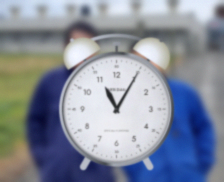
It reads {"hour": 11, "minute": 5}
